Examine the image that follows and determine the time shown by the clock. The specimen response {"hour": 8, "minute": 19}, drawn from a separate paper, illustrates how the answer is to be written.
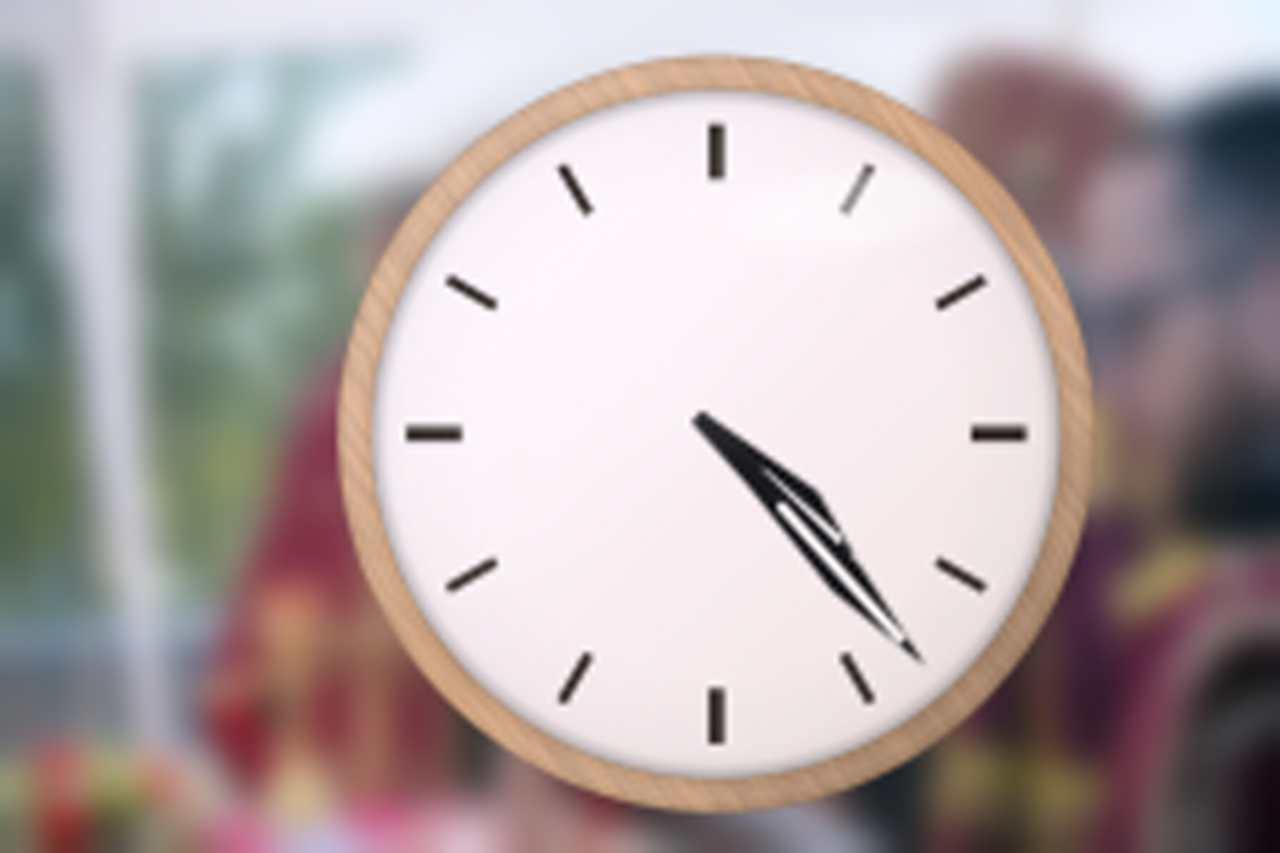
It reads {"hour": 4, "minute": 23}
